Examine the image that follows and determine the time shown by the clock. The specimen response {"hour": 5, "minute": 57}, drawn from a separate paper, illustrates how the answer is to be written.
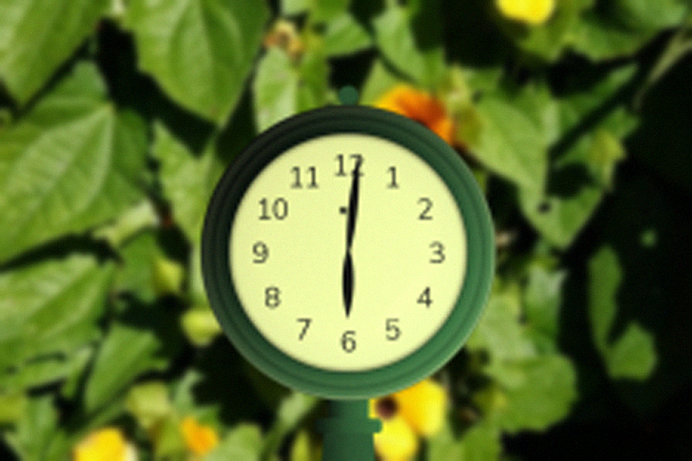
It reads {"hour": 6, "minute": 1}
